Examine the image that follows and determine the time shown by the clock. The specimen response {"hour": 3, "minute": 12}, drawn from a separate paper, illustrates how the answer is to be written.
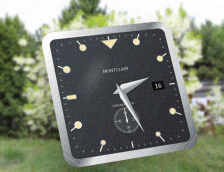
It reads {"hour": 2, "minute": 27}
